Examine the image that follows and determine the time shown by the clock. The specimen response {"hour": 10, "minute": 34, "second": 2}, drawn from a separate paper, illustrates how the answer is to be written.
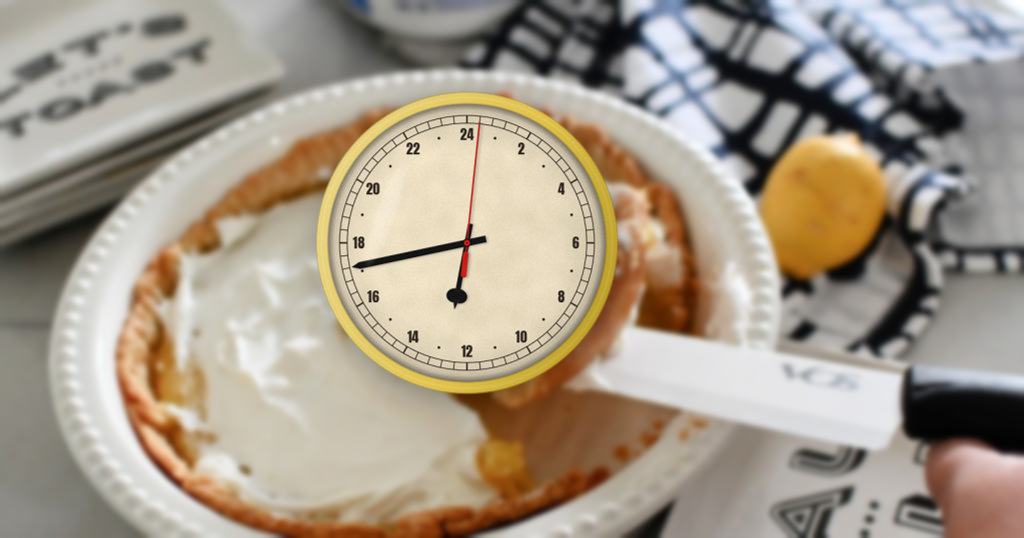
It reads {"hour": 12, "minute": 43, "second": 1}
